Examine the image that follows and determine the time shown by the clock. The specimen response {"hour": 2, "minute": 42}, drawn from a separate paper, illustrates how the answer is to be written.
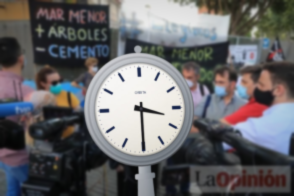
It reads {"hour": 3, "minute": 30}
